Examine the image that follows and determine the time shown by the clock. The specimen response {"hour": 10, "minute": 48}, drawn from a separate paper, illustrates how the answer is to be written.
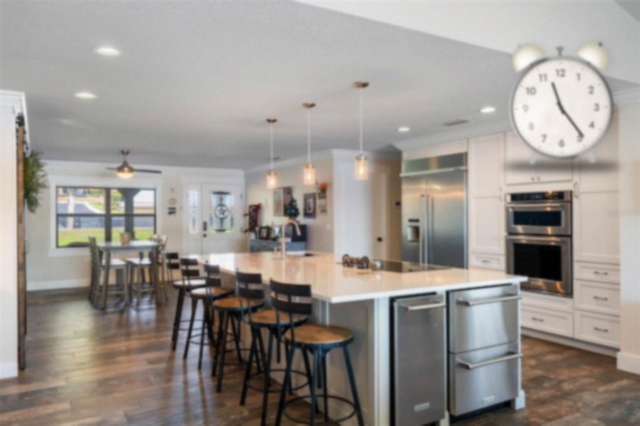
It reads {"hour": 11, "minute": 24}
